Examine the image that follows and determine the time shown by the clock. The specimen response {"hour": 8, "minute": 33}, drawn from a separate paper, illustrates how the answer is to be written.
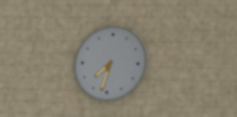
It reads {"hour": 7, "minute": 32}
